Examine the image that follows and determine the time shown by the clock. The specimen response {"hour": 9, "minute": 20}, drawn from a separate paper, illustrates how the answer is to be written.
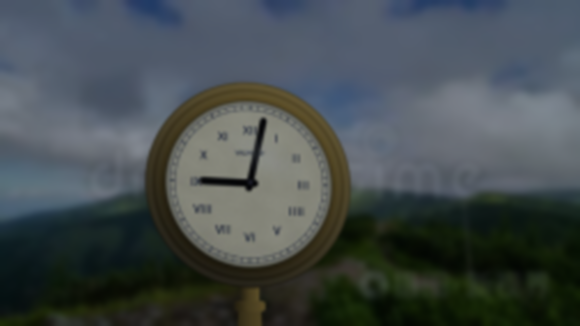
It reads {"hour": 9, "minute": 2}
